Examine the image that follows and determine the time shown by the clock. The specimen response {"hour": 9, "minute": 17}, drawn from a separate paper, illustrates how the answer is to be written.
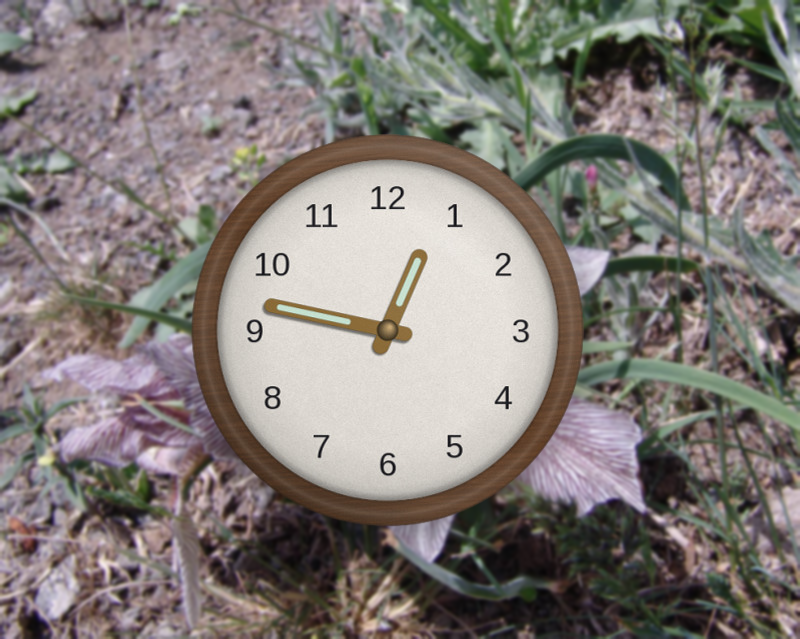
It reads {"hour": 12, "minute": 47}
